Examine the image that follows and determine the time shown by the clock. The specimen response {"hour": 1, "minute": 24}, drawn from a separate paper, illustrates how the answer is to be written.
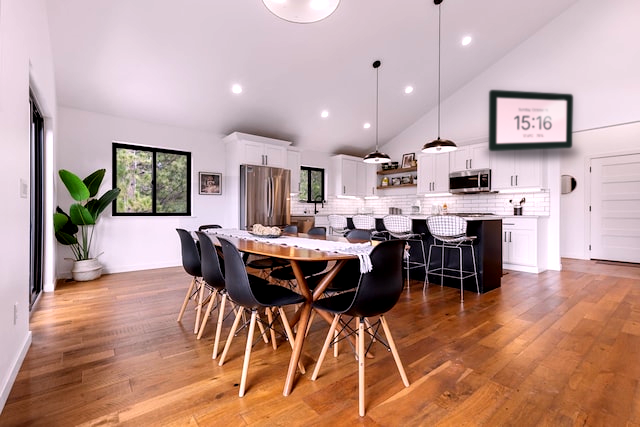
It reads {"hour": 15, "minute": 16}
